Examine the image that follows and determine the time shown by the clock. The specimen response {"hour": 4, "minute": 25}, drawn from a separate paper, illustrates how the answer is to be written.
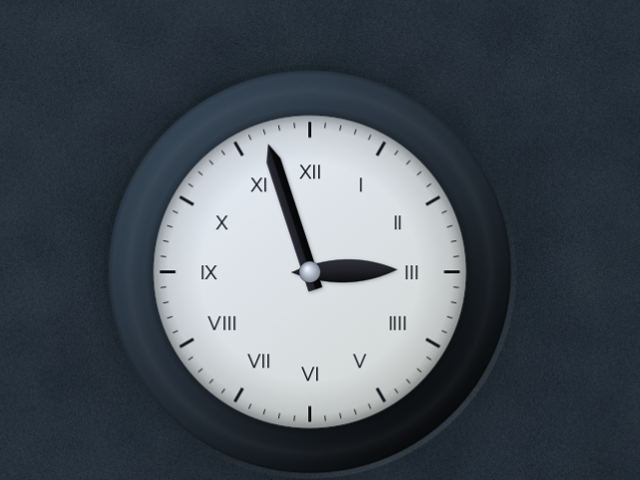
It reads {"hour": 2, "minute": 57}
